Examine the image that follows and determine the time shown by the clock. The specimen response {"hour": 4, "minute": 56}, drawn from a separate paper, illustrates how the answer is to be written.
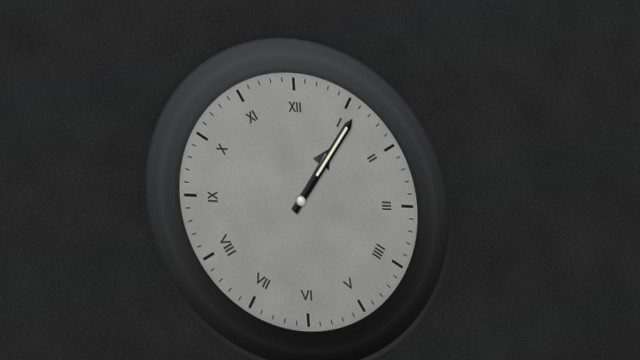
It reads {"hour": 1, "minute": 6}
